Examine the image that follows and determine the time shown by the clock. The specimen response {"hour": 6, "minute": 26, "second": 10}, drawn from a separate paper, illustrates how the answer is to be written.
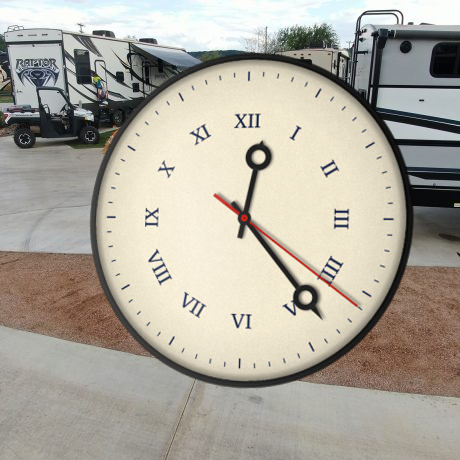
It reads {"hour": 12, "minute": 23, "second": 21}
